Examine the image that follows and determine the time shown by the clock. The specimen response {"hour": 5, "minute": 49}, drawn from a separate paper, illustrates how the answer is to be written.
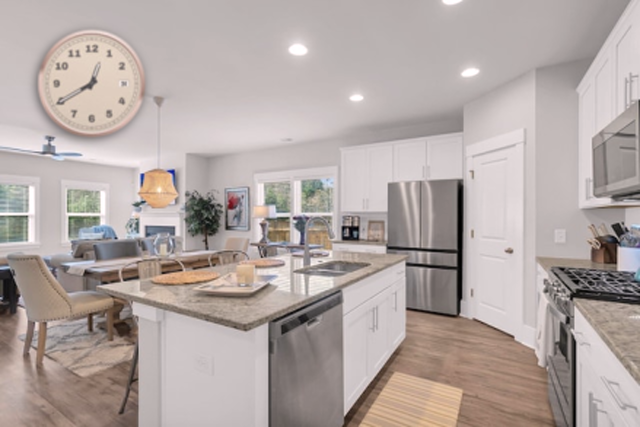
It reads {"hour": 12, "minute": 40}
